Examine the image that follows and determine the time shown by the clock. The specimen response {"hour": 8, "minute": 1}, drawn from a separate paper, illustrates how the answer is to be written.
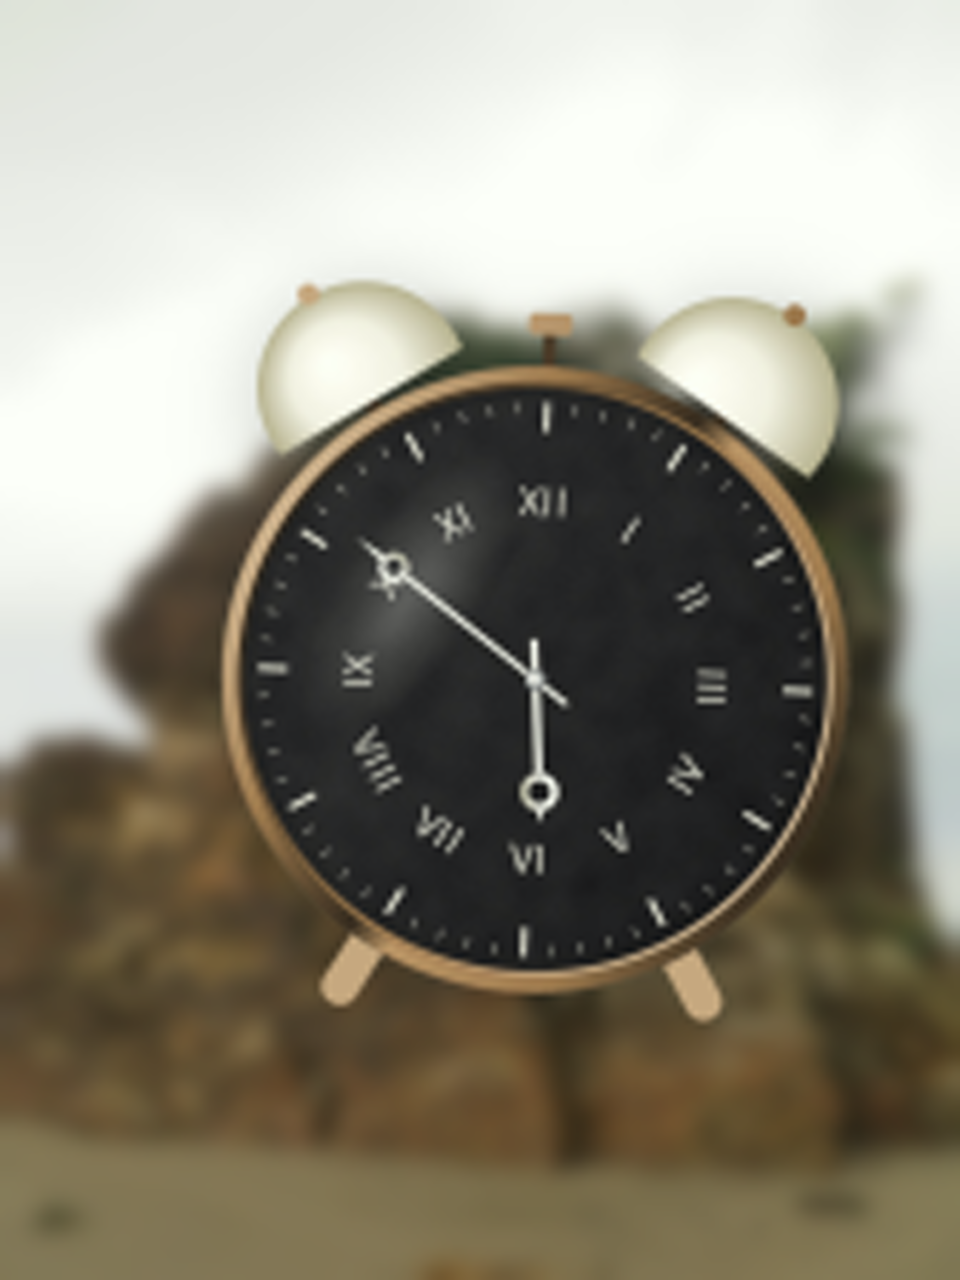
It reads {"hour": 5, "minute": 51}
